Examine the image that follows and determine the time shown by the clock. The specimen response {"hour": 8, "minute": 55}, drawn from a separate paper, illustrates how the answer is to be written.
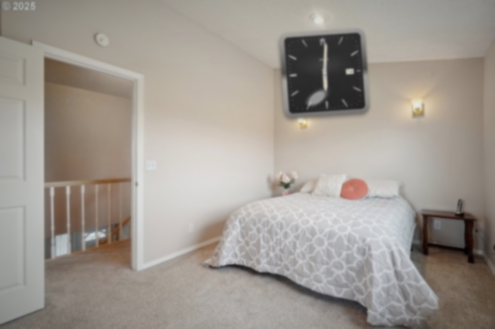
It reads {"hour": 6, "minute": 1}
